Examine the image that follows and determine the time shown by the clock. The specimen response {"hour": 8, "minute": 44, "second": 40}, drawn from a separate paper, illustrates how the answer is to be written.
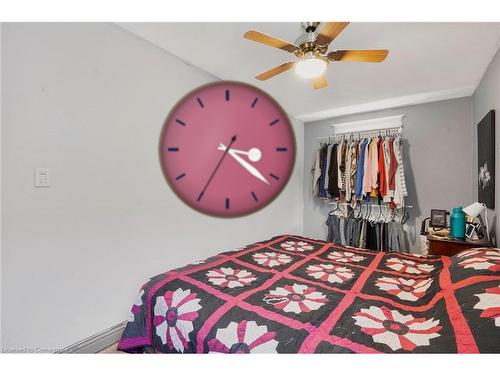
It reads {"hour": 3, "minute": 21, "second": 35}
